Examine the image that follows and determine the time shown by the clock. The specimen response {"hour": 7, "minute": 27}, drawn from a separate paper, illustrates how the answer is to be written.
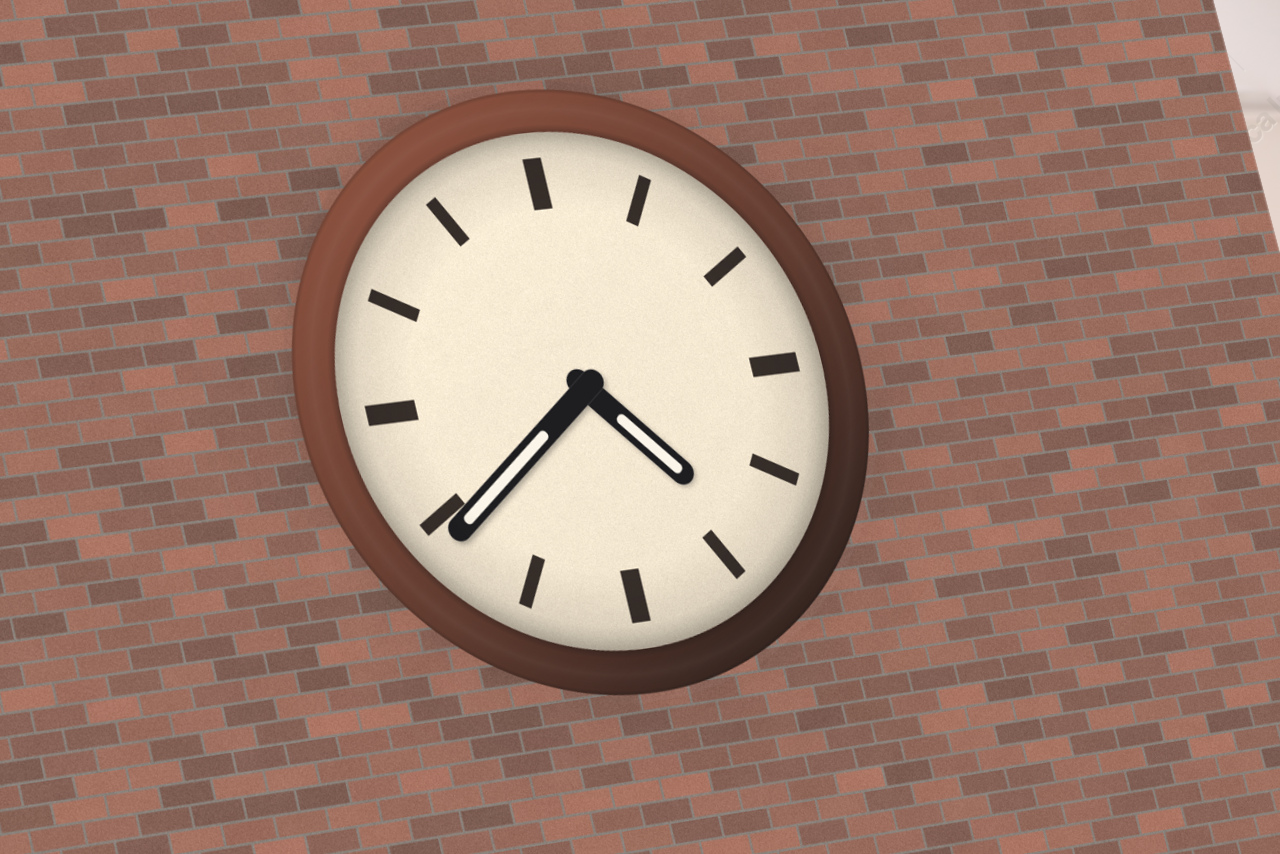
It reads {"hour": 4, "minute": 39}
